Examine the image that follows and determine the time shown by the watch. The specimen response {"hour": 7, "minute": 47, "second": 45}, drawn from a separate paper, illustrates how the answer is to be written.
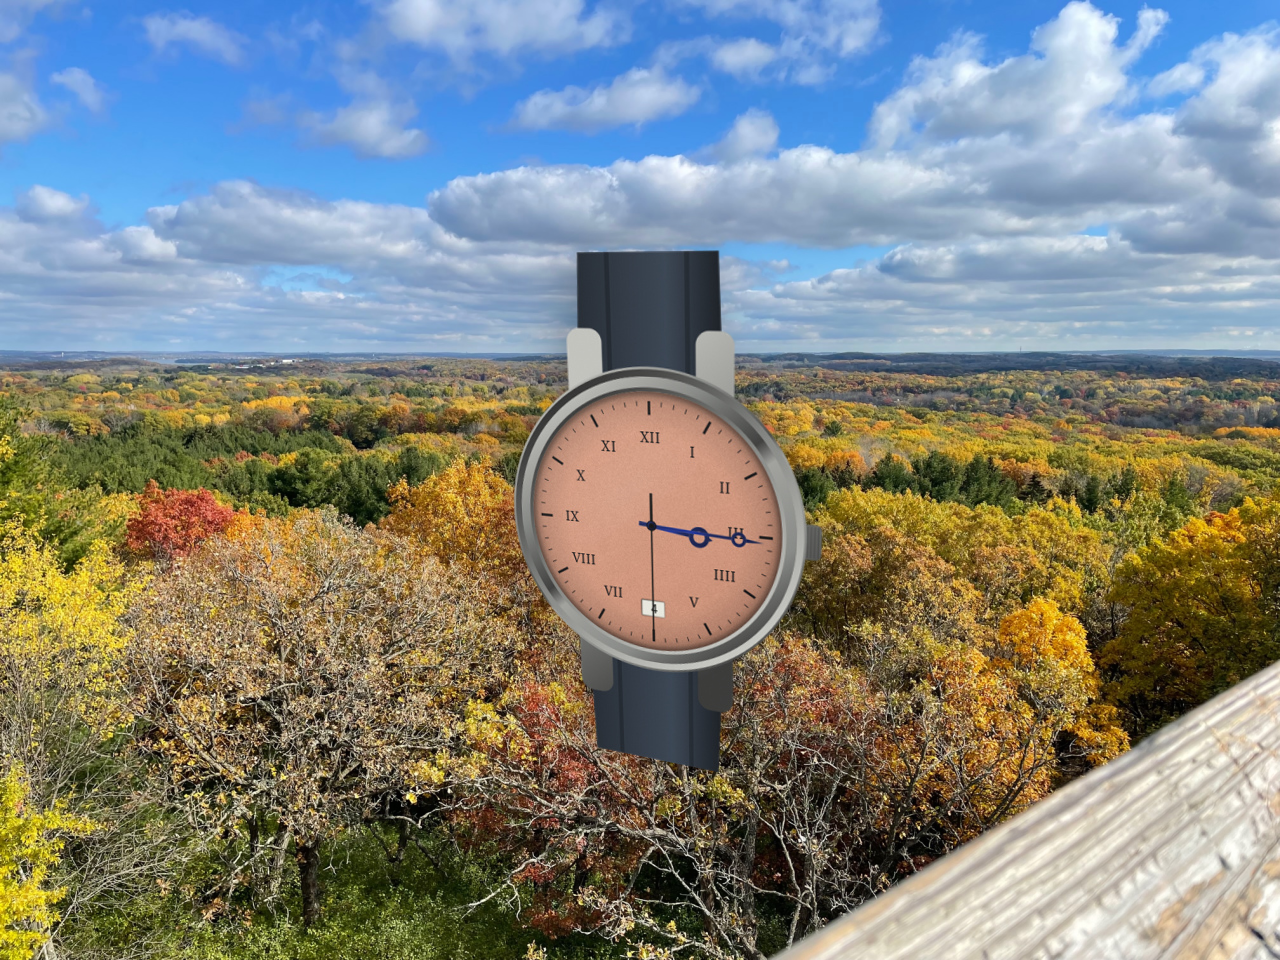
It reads {"hour": 3, "minute": 15, "second": 30}
